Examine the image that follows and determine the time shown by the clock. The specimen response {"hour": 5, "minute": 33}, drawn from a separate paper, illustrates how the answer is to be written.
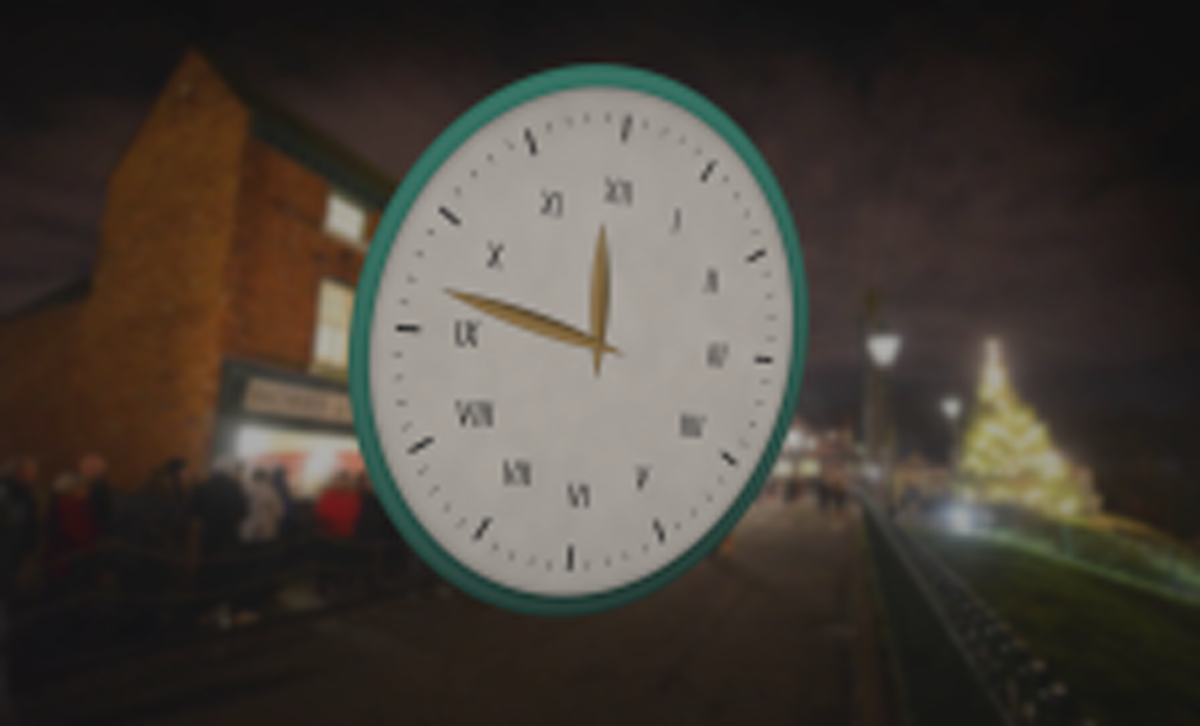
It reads {"hour": 11, "minute": 47}
